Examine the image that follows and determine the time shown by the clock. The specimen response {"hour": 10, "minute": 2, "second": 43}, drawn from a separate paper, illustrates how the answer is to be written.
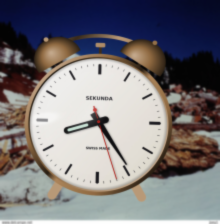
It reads {"hour": 8, "minute": 24, "second": 27}
